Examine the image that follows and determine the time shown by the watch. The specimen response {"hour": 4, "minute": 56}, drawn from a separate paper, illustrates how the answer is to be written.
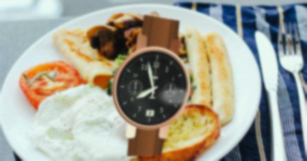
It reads {"hour": 7, "minute": 57}
